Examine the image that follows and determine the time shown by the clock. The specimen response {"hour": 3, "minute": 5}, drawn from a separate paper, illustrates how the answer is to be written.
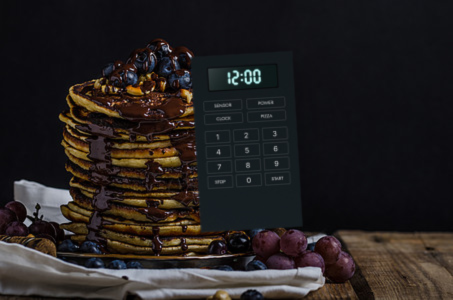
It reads {"hour": 12, "minute": 0}
